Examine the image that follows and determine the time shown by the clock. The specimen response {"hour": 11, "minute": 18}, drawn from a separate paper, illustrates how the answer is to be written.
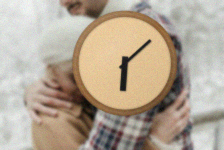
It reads {"hour": 6, "minute": 8}
